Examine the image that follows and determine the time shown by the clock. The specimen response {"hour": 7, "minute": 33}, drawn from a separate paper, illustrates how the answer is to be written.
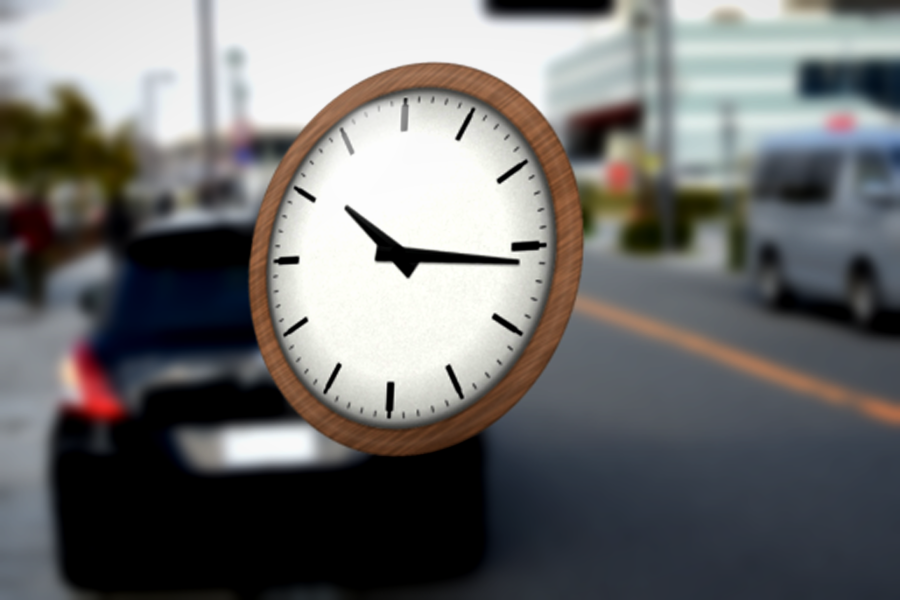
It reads {"hour": 10, "minute": 16}
